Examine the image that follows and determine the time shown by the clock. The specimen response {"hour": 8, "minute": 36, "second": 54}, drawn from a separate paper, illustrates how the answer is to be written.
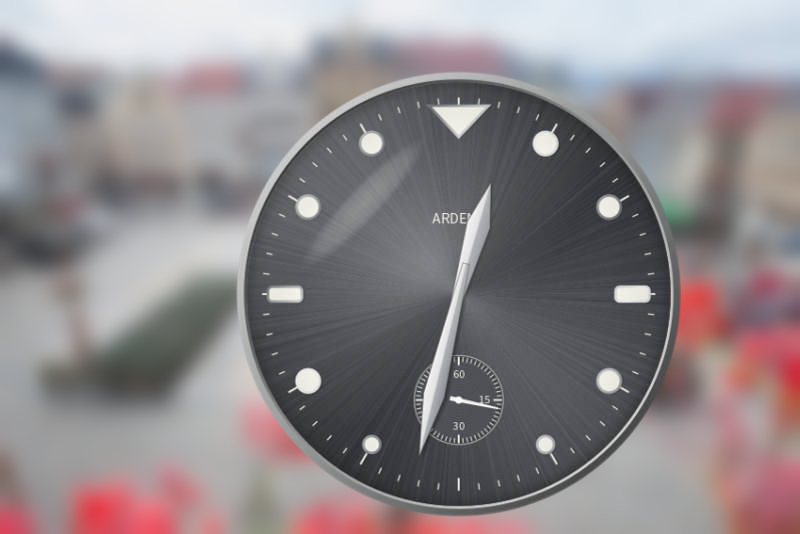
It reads {"hour": 12, "minute": 32, "second": 17}
